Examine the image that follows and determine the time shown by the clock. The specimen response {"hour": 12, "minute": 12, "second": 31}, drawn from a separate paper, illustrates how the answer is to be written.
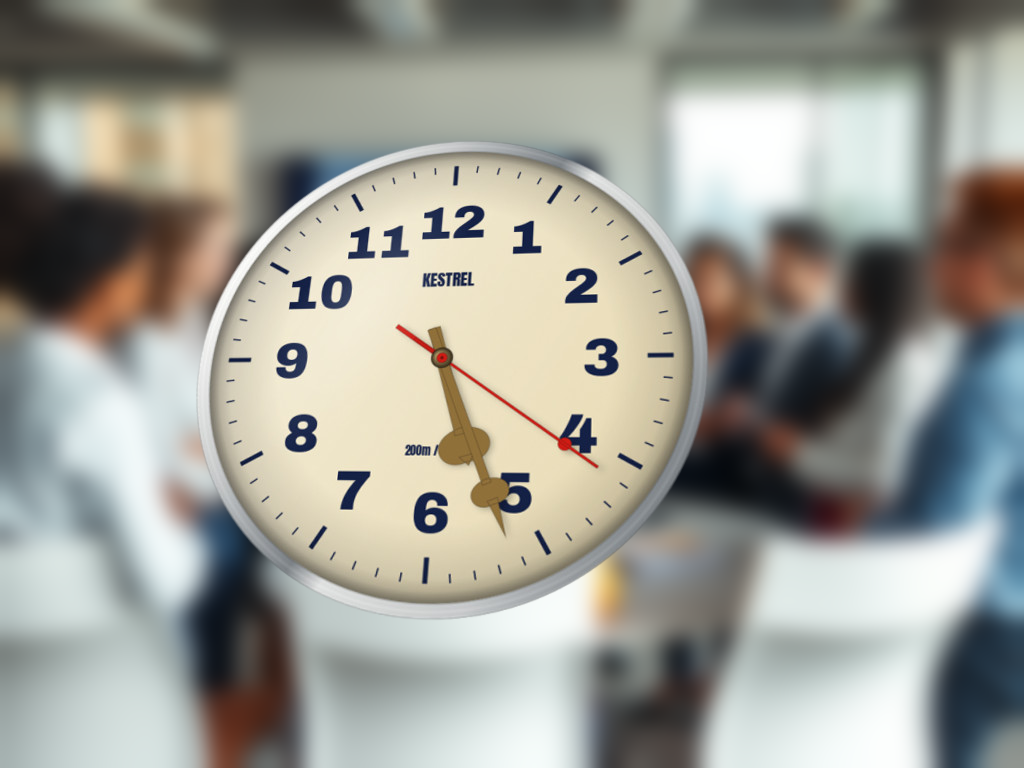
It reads {"hour": 5, "minute": 26, "second": 21}
